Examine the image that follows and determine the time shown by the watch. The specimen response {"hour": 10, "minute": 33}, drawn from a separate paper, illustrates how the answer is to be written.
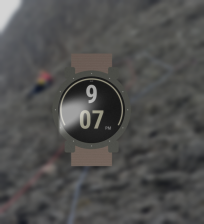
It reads {"hour": 9, "minute": 7}
